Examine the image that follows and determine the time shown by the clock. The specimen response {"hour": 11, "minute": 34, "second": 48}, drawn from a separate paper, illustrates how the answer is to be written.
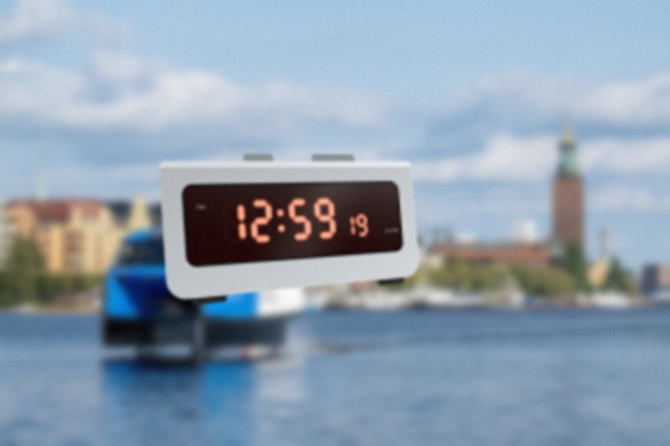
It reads {"hour": 12, "minute": 59, "second": 19}
